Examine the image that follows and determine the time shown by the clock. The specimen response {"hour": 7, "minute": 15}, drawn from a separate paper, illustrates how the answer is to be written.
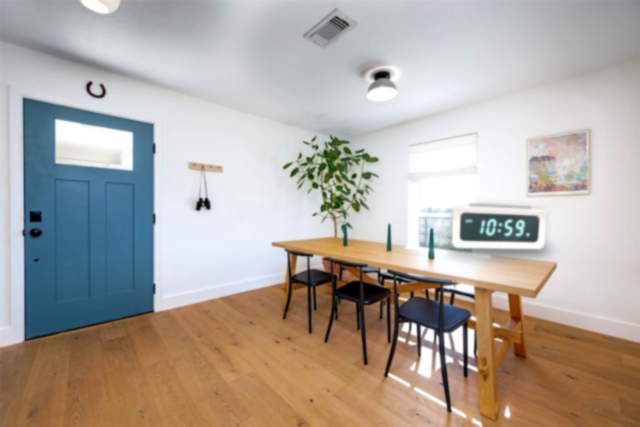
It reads {"hour": 10, "minute": 59}
